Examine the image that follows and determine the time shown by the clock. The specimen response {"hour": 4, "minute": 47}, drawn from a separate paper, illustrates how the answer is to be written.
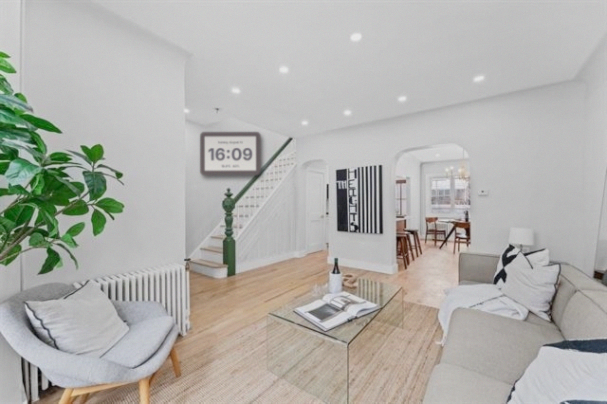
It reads {"hour": 16, "minute": 9}
